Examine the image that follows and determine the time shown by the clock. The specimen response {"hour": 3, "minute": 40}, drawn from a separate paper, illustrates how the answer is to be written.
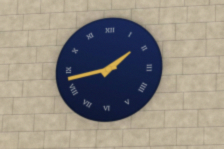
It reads {"hour": 1, "minute": 43}
